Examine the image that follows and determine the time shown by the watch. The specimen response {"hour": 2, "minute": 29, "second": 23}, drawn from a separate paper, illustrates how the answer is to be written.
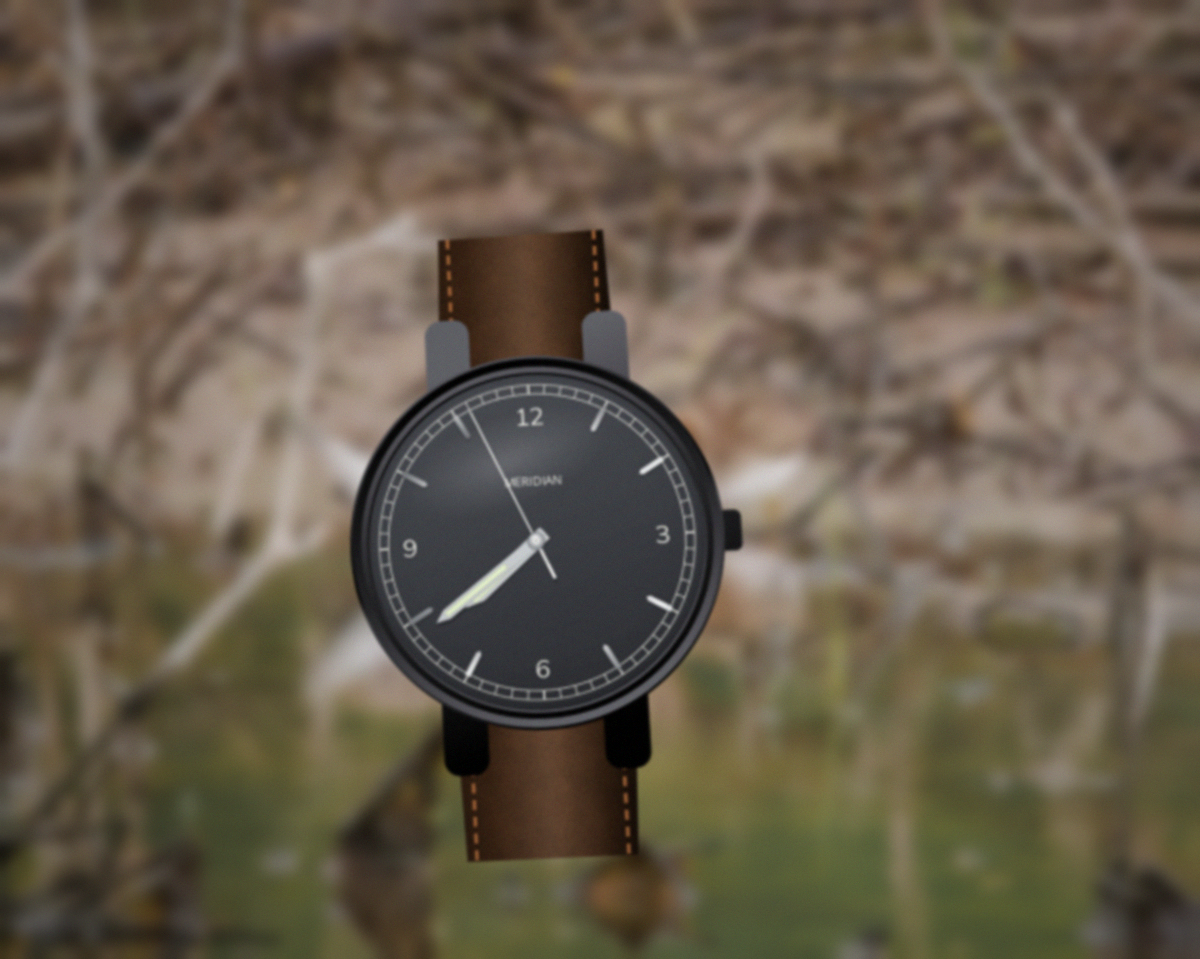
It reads {"hour": 7, "minute": 38, "second": 56}
